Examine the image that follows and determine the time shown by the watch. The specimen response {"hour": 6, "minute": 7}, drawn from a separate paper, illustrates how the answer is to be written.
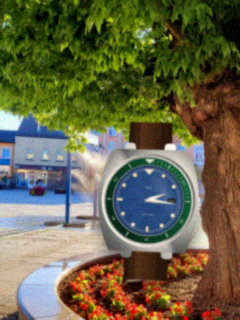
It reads {"hour": 2, "minute": 16}
